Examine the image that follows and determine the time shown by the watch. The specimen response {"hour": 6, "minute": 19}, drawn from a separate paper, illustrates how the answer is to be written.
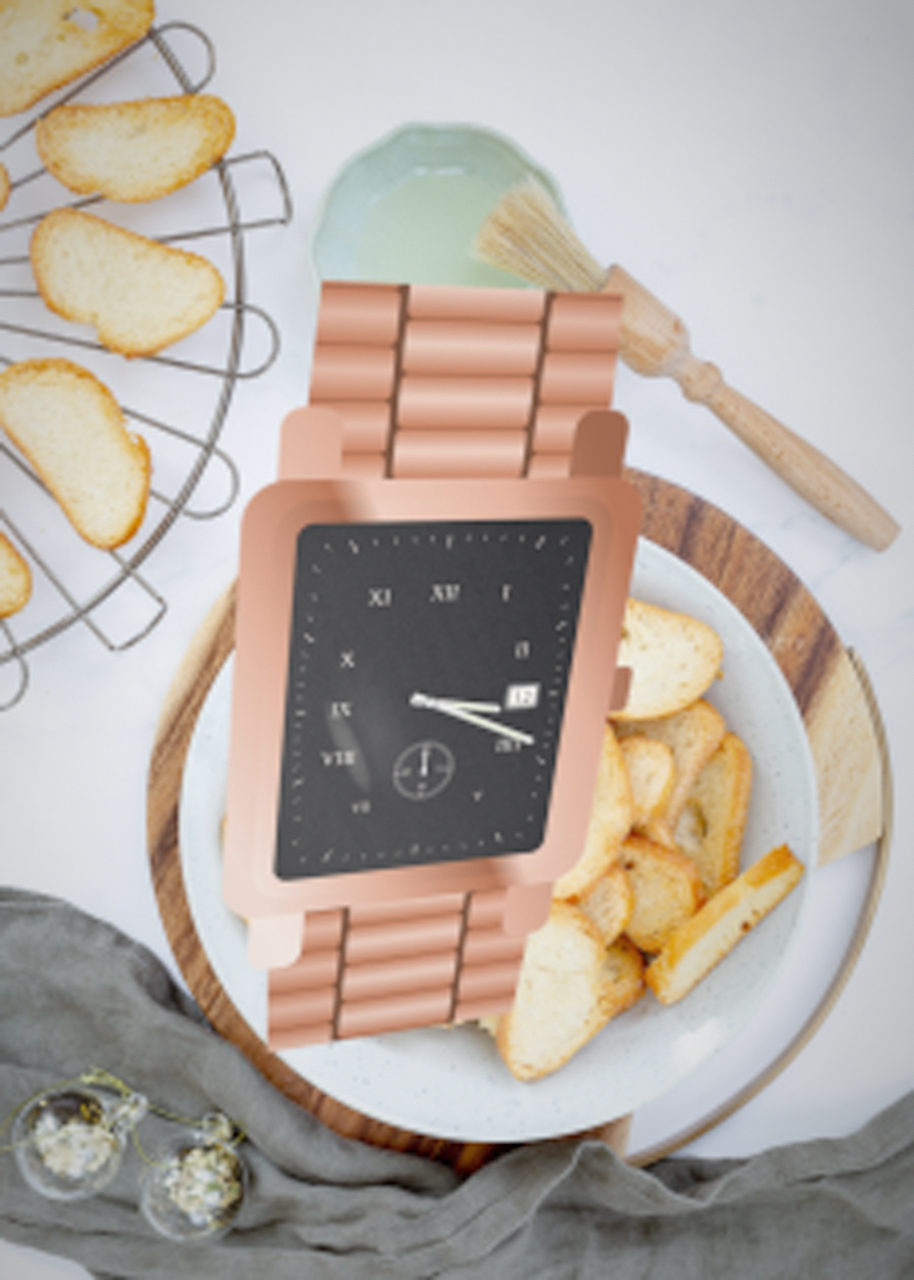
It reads {"hour": 3, "minute": 19}
